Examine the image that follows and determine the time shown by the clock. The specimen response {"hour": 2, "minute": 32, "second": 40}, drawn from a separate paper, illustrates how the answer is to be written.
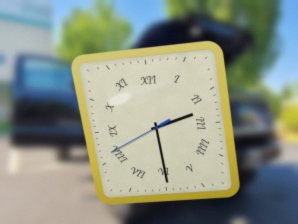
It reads {"hour": 2, "minute": 29, "second": 41}
